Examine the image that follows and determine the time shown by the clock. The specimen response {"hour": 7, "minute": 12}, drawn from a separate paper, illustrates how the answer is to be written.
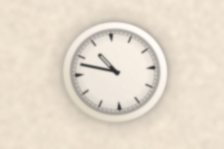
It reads {"hour": 10, "minute": 48}
